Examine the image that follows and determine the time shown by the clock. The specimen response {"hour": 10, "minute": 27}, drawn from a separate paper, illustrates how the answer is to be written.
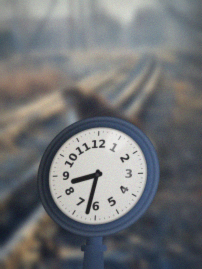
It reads {"hour": 8, "minute": 32}
